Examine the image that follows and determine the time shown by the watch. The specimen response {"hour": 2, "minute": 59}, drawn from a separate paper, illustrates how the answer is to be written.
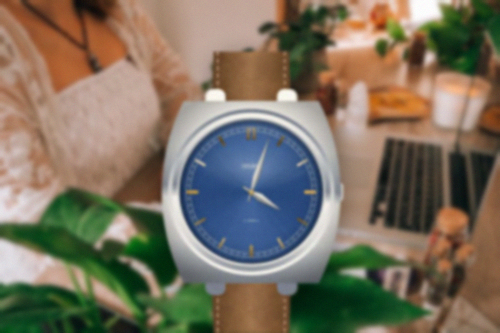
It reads {"hour": 4, "minute": 3}
